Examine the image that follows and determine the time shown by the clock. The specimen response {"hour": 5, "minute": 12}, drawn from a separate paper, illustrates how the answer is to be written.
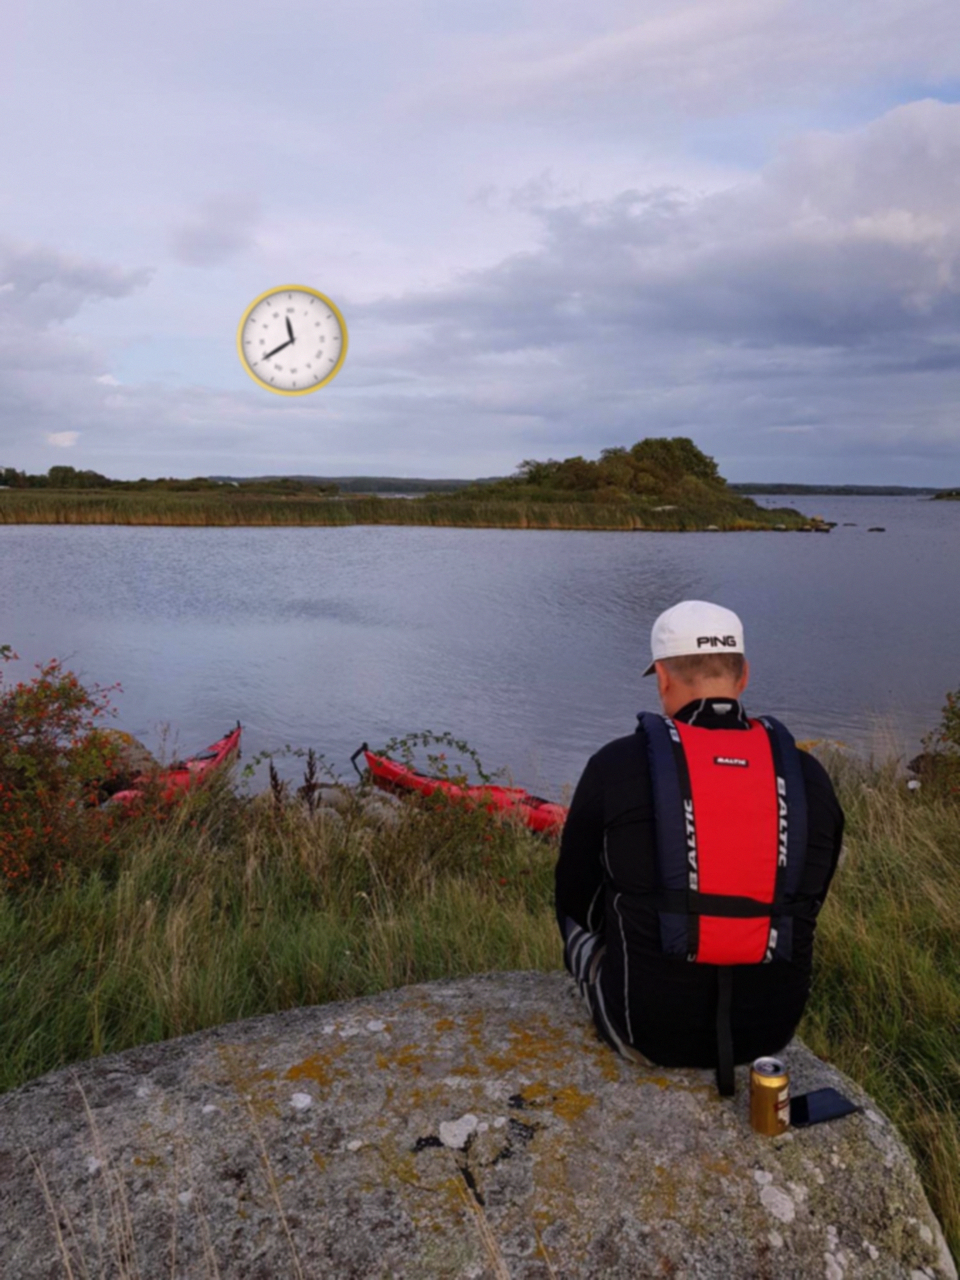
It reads {"hour": 11, "minute": 40}
